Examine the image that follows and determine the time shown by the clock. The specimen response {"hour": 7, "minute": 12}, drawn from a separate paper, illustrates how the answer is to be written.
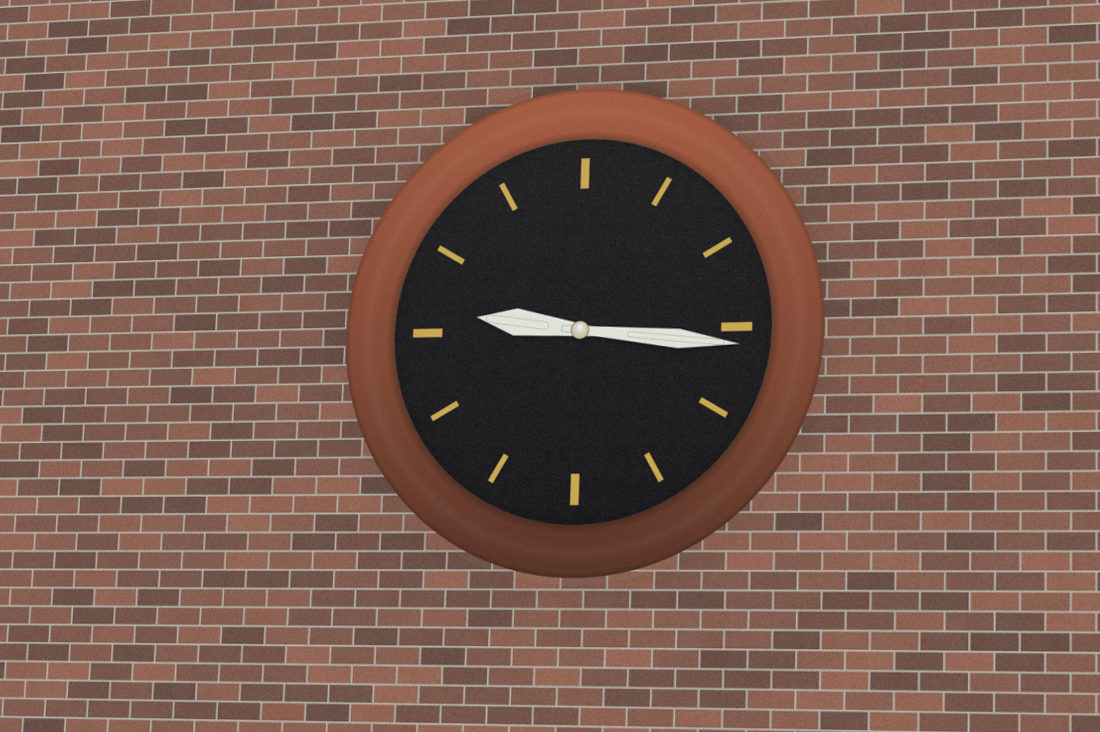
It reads {"hour": 9, "minute": 16}
